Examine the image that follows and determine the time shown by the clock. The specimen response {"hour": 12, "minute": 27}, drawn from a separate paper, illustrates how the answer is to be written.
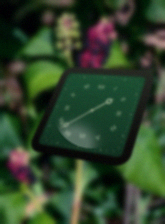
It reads {"hour": 1, "minute": 38}
